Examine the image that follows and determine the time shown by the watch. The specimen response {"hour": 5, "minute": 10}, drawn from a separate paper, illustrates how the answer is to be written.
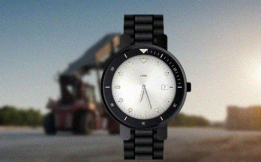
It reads {"hour": 6, "minute": 27}
